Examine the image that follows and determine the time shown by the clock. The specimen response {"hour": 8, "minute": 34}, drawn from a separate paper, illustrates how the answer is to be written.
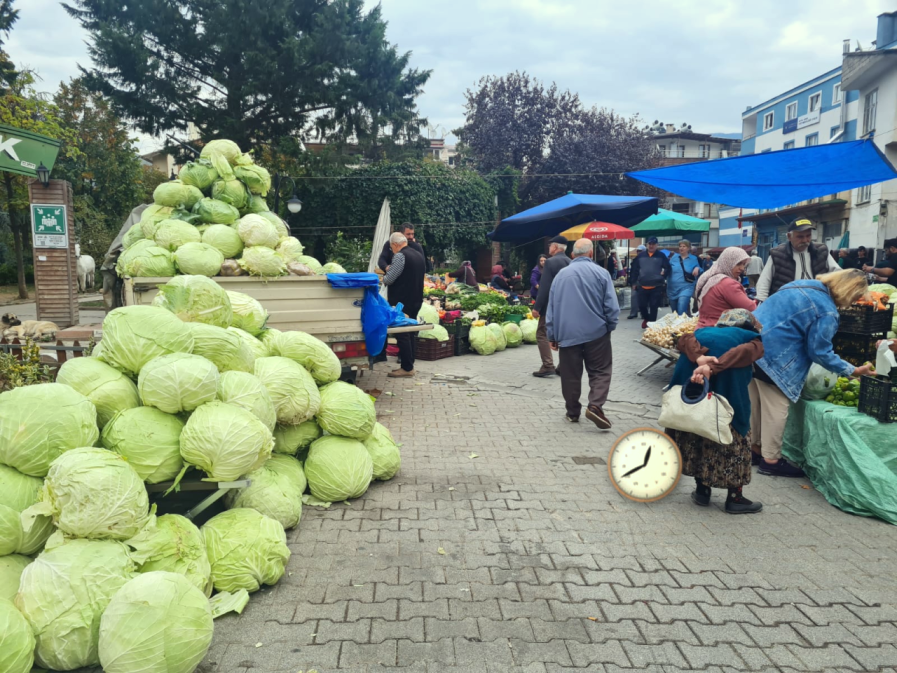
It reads {"hour": 12, "minute": 41}
